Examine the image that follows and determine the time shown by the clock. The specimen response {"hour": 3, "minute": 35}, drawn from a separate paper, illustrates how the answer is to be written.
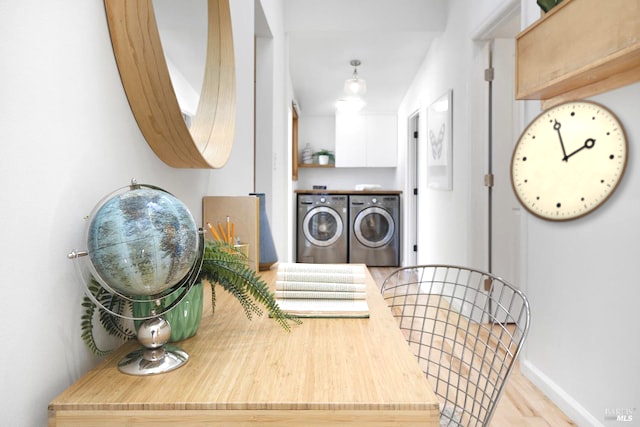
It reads {"hour": 1, "minute": 56}
